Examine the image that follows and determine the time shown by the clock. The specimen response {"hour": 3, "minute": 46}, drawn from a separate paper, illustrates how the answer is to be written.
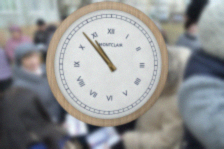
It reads {"hour": 10, "minute": 53}
